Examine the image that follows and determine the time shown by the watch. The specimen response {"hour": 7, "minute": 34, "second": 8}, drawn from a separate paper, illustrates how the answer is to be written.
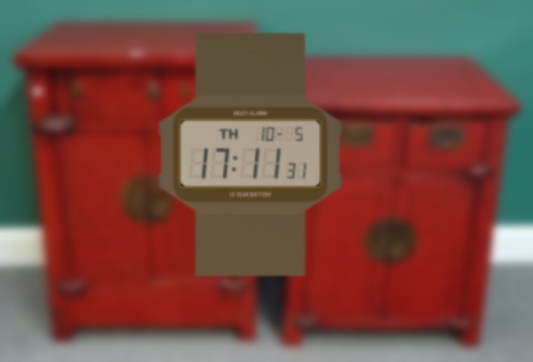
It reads {"hour": 17, "minute": 11, "second": 31}
